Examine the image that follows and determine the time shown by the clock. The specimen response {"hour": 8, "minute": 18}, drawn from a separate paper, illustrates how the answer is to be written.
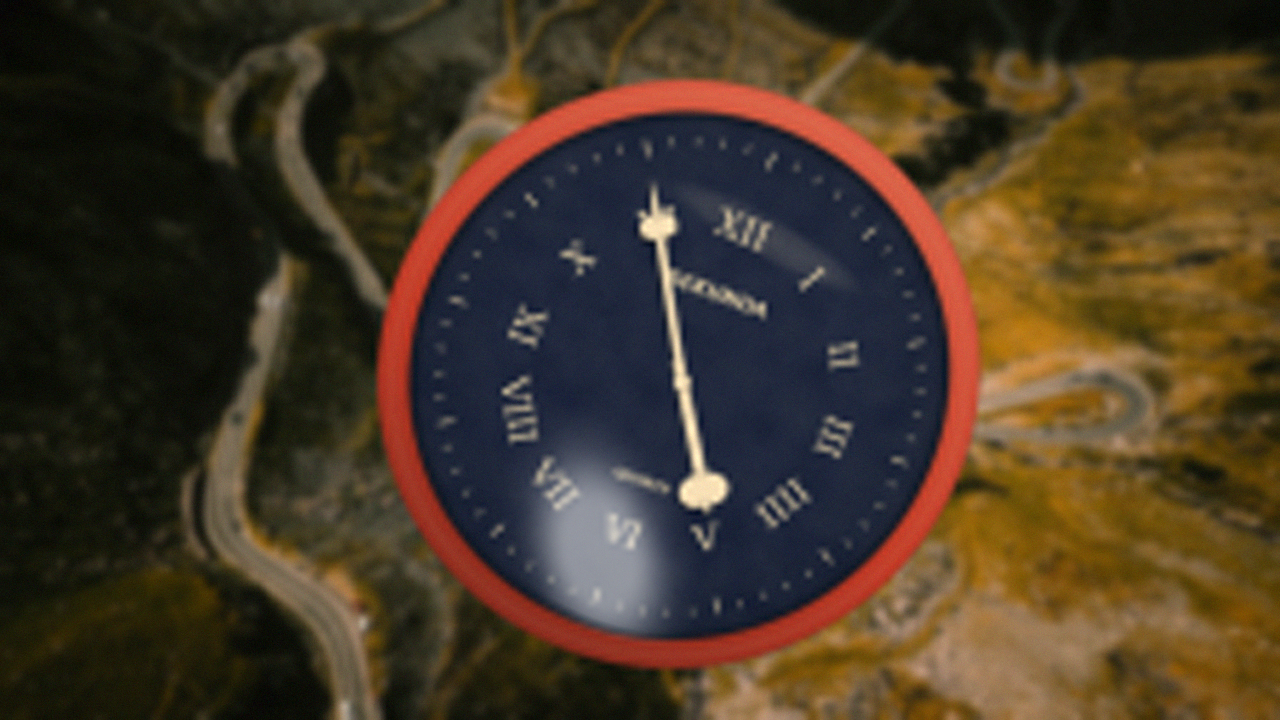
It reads {"hour": 4, "minute": 55}
